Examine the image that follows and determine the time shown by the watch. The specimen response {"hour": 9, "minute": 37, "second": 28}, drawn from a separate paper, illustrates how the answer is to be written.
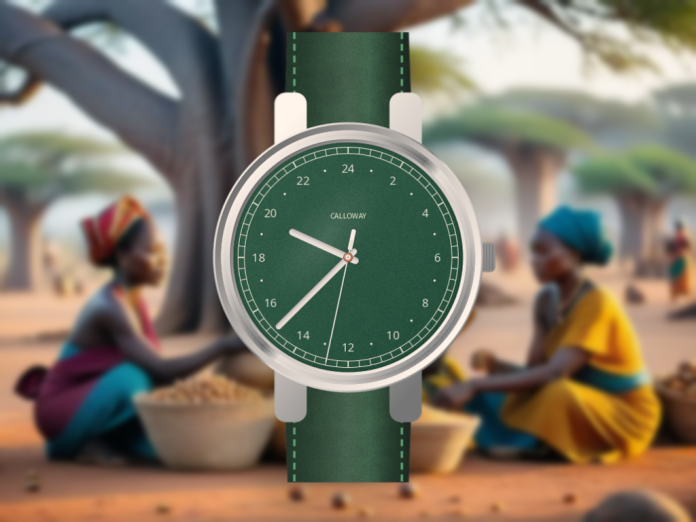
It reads {"hour": 19, "minute": 37, "second": 32}
